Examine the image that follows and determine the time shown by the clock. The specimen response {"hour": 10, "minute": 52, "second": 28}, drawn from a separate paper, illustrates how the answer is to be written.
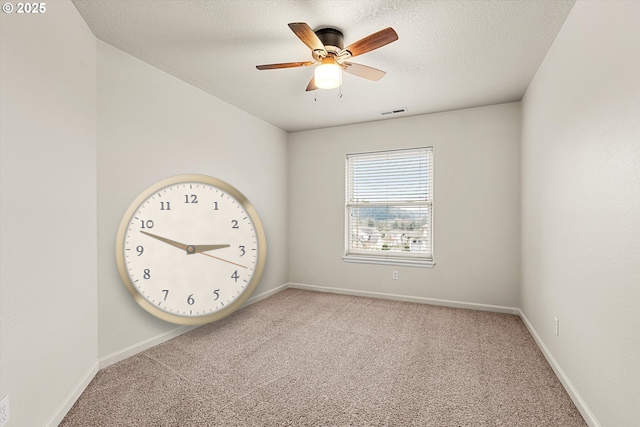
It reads {"hour": 2, "minute": 48, "second": 18}
